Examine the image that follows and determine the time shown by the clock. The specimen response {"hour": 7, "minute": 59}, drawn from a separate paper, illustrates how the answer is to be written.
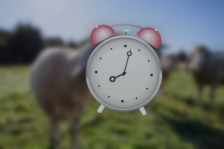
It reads {"hour": 8, "minute": 2}
